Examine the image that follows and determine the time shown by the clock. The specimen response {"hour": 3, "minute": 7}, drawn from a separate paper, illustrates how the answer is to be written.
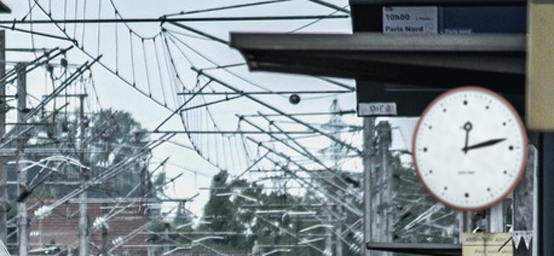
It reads {"hour": 12, "minute": 13}
